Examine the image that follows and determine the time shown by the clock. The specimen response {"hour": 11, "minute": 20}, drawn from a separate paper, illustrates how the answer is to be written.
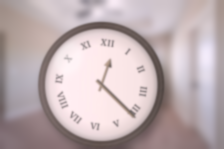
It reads {"hour": 12, "minute": 21}
